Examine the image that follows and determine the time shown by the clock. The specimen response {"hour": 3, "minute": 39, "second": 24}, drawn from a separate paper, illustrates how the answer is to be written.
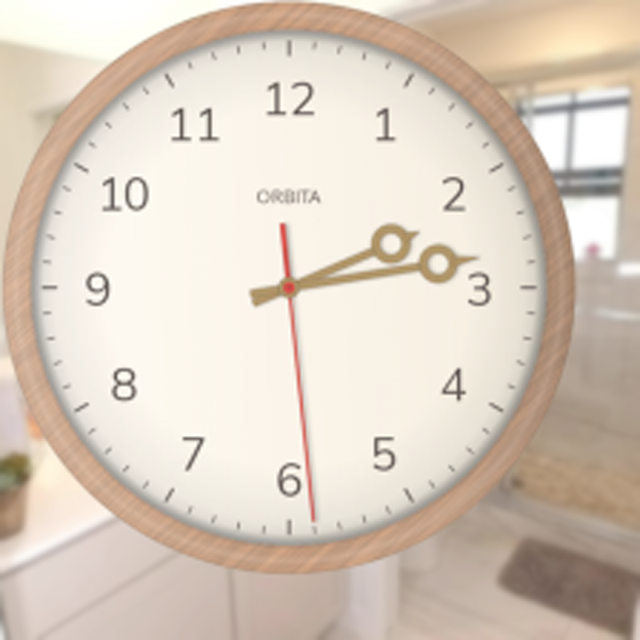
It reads {"hour": 2, "minute": 13, "second": 29}
